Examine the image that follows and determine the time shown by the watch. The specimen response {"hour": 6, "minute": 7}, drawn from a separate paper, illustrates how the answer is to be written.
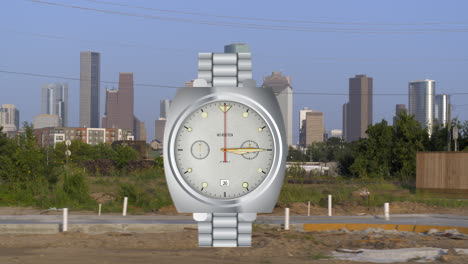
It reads {"hour": 3, "minute": 15}
